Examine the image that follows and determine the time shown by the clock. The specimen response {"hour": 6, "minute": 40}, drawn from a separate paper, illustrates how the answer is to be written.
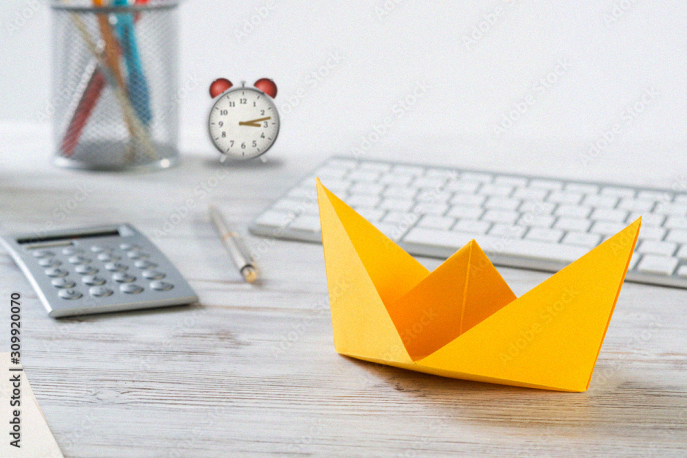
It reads {"hour": 3, "minute": 13}
